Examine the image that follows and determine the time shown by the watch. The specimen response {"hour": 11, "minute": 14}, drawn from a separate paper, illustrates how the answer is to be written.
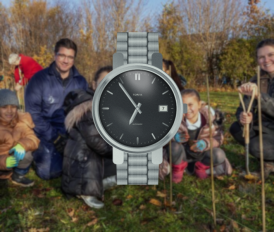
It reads {"hour": 6, "minute": 54}
